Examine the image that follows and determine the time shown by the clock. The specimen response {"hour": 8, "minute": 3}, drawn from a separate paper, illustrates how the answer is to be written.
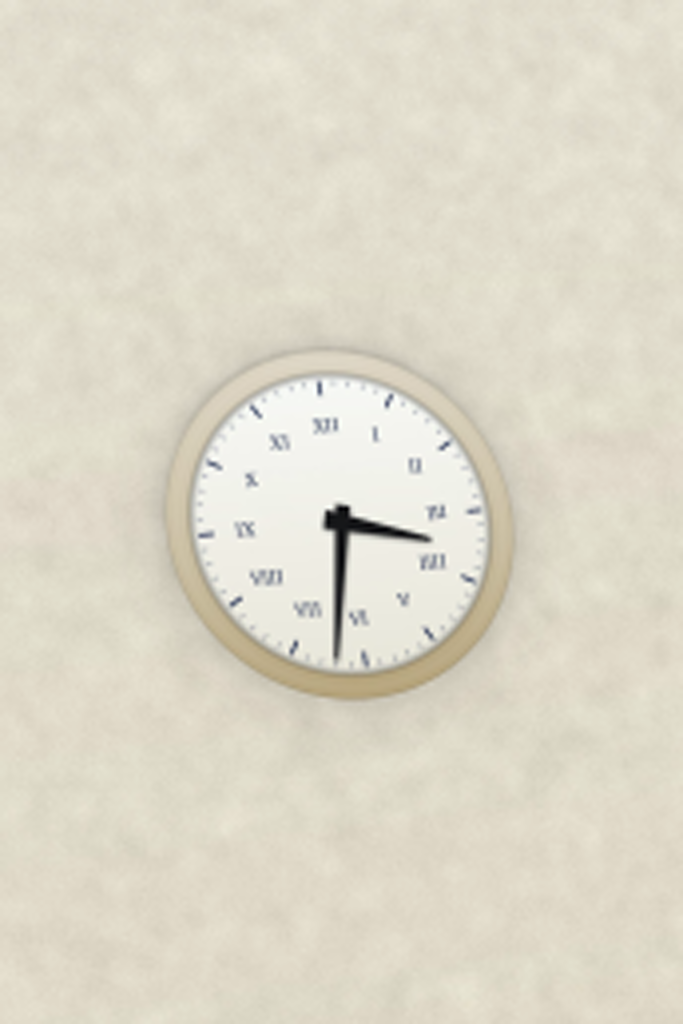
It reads {"hour": 3, "minute": 32}
